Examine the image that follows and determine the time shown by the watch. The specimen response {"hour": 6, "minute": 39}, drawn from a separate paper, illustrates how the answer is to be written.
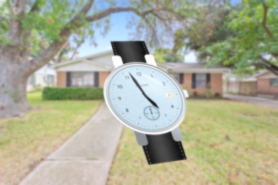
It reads {"hour": 4, "minute": 57}
